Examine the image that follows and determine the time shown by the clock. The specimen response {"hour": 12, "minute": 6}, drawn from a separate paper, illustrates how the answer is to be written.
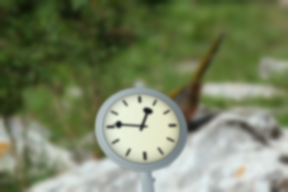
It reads {"hour": 12, "minute": 46}
